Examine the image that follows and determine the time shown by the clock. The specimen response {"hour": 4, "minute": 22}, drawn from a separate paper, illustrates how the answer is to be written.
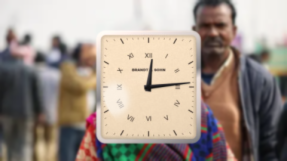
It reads {"hour": 12, "minute": 14}
